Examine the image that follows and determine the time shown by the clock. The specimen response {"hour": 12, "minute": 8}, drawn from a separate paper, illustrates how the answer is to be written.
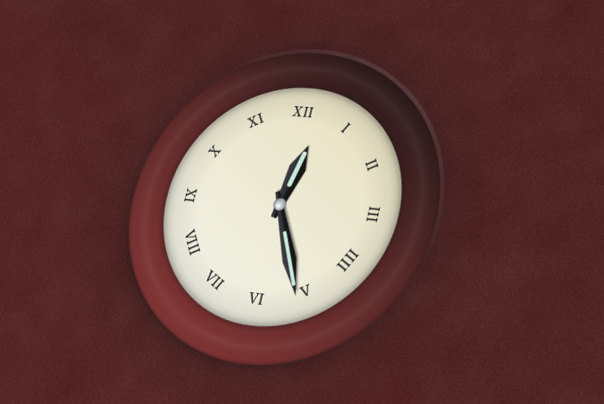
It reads {"hour": 12, "minute": 26}
